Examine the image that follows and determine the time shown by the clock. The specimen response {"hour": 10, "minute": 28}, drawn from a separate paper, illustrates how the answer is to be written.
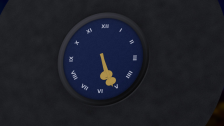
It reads {"hour": 5, "minute": 26}
